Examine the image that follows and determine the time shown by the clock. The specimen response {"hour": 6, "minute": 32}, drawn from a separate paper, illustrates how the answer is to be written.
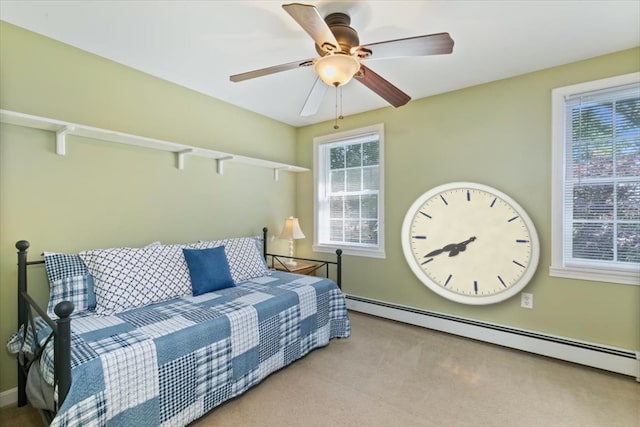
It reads {"hour": 7, "minute": 41}
